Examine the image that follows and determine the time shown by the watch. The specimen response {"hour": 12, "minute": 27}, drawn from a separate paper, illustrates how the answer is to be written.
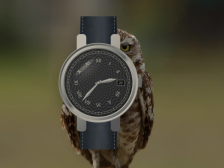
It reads {"hour": 2, "minute": 37}
